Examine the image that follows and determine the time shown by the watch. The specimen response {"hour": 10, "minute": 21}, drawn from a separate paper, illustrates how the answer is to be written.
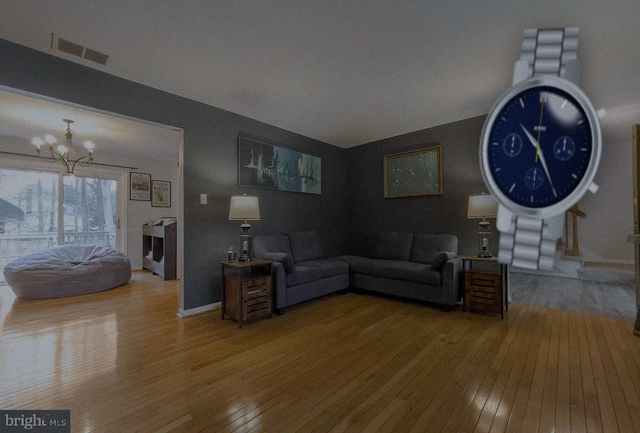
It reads {"hour": 10, "minute": 25}
